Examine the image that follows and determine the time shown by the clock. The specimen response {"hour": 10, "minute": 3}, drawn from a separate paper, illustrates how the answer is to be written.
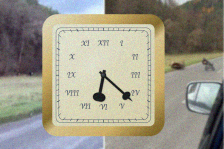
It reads {"hour": 6, "minute": 22}
